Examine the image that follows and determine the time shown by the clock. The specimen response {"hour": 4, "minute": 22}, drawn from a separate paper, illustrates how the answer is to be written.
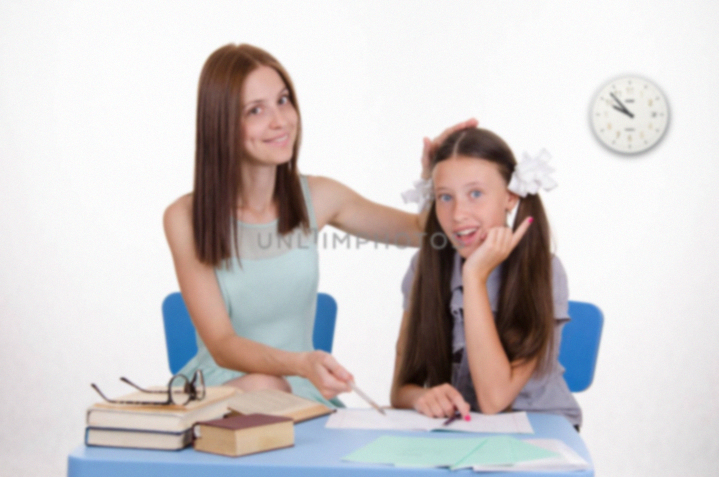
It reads {"hour": 9, "minute": 53}
